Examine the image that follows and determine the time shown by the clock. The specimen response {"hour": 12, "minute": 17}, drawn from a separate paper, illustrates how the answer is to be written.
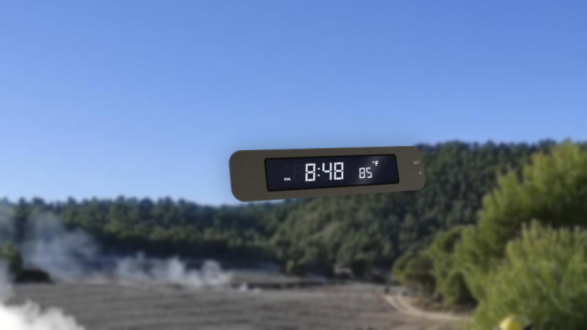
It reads {"hour": 8, "minute": 48}
